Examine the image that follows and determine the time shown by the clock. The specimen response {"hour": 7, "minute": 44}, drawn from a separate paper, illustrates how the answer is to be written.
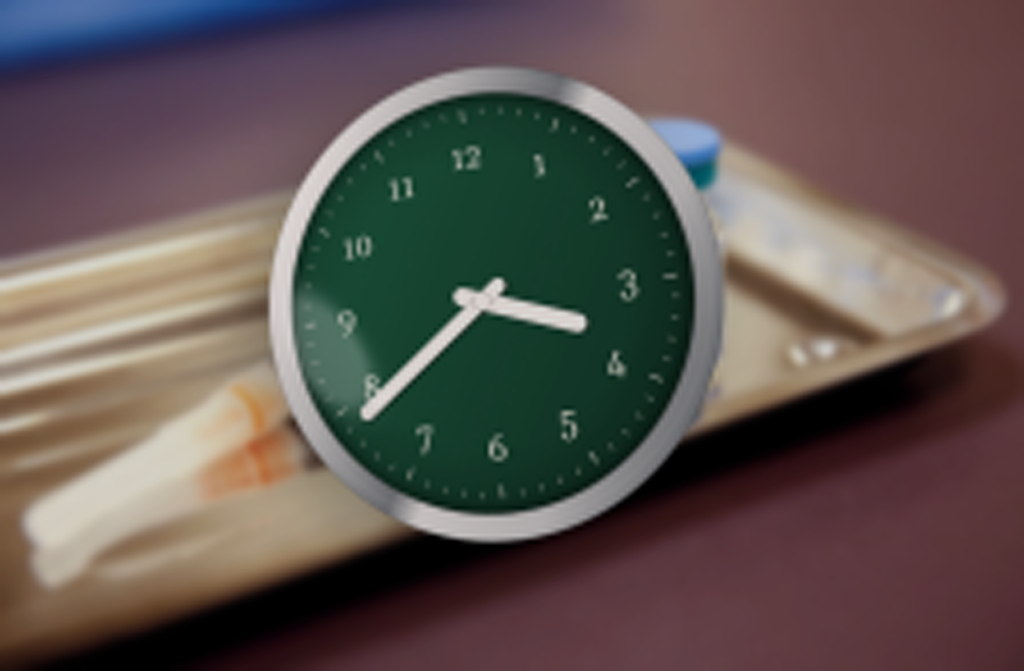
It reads {"hour": 3, "minute": 39}
